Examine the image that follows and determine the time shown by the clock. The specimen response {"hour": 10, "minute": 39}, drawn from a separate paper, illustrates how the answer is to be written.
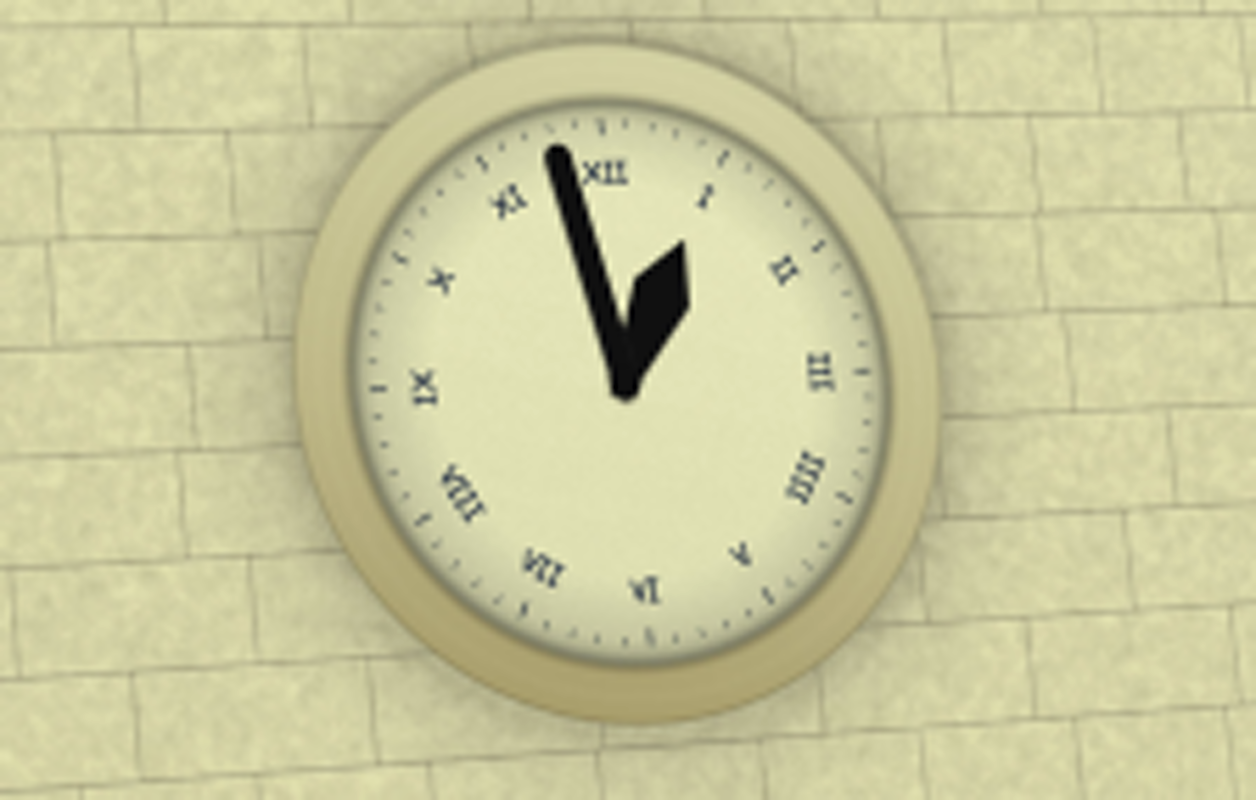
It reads {"hour": 12, "minute": 58}
